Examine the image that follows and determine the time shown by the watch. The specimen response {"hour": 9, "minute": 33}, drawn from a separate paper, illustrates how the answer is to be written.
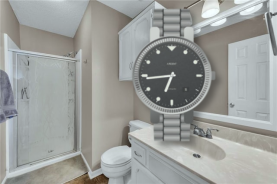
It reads {"hour": 6, "minute": 44}
